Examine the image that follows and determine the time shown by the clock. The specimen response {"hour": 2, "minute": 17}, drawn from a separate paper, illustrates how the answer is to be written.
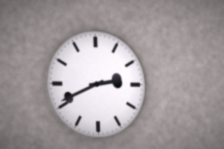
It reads {"hour": 2, "minute": 41}
